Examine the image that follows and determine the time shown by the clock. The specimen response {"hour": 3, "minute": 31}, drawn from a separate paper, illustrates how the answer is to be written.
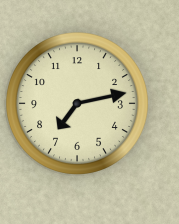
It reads {"hour": 7, "minute": 13}
